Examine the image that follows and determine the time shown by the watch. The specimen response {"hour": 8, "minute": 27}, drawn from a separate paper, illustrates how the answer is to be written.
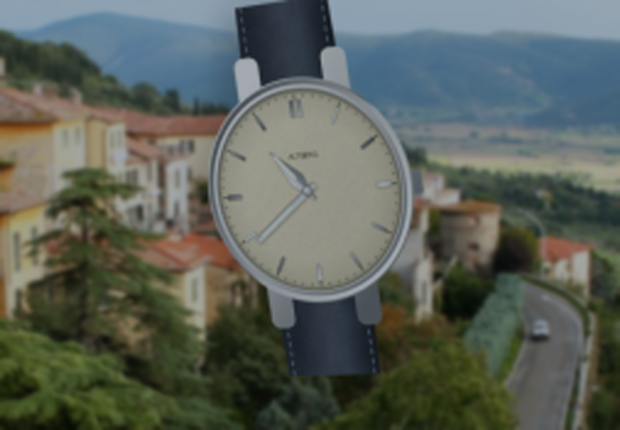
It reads {"hour": 10, "minute": 39}
